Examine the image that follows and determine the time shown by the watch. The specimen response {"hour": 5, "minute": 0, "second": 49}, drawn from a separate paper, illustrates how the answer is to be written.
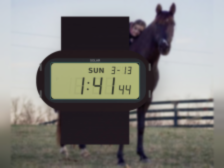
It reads {"hour": 1, "minute": 41, "second": 44}
